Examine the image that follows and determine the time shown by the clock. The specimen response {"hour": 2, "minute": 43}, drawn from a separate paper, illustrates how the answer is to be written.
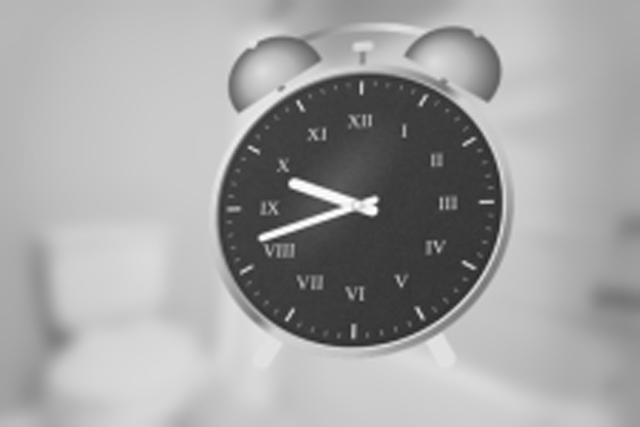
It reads {"hour": 9, "minute": 42}
